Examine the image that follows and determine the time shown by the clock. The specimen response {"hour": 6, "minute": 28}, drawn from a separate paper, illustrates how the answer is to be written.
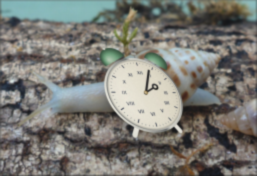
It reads {"hour": 2, "minute": 4}
